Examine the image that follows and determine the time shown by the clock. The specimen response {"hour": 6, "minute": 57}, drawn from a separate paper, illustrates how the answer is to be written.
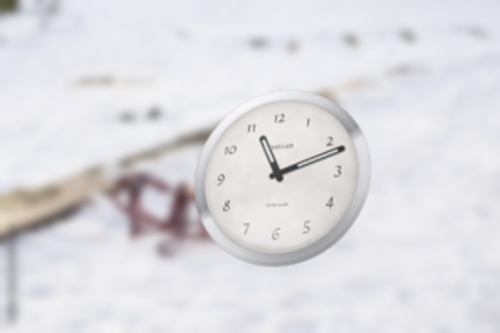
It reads {"hour": 11, "minute": 12}
